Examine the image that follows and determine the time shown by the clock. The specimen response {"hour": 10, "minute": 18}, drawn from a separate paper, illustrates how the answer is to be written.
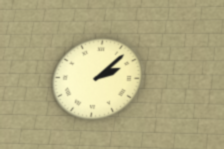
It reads {"hour": 2, "minute": 7}
